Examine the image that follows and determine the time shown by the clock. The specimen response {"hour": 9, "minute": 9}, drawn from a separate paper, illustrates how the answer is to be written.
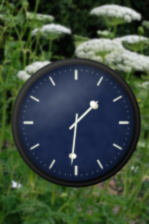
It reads {"hour": 1, "minute": 31}
